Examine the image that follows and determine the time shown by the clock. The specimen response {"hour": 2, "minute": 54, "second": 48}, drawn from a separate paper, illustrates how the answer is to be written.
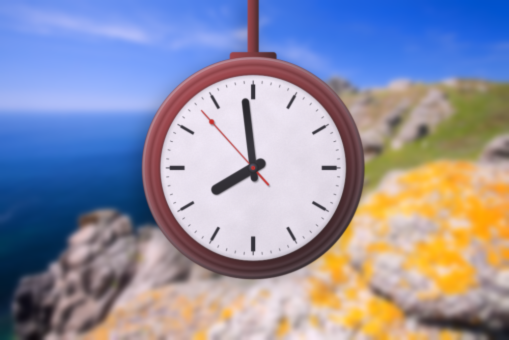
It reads {"hour": 7, "minute": 58, "second": 53}
